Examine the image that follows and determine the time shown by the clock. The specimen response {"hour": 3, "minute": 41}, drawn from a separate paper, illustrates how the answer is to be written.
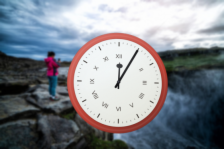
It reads {"hour": 12, "minute": 5}
